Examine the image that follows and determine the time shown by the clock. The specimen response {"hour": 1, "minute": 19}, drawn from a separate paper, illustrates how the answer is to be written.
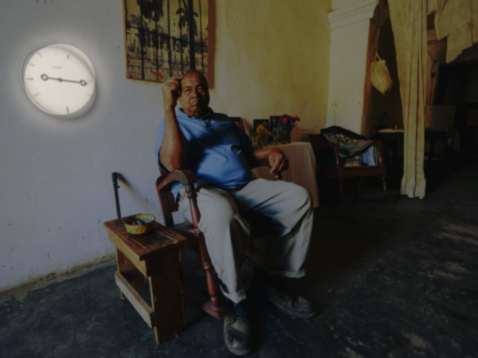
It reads {"hour": 9, "minute": 16}
